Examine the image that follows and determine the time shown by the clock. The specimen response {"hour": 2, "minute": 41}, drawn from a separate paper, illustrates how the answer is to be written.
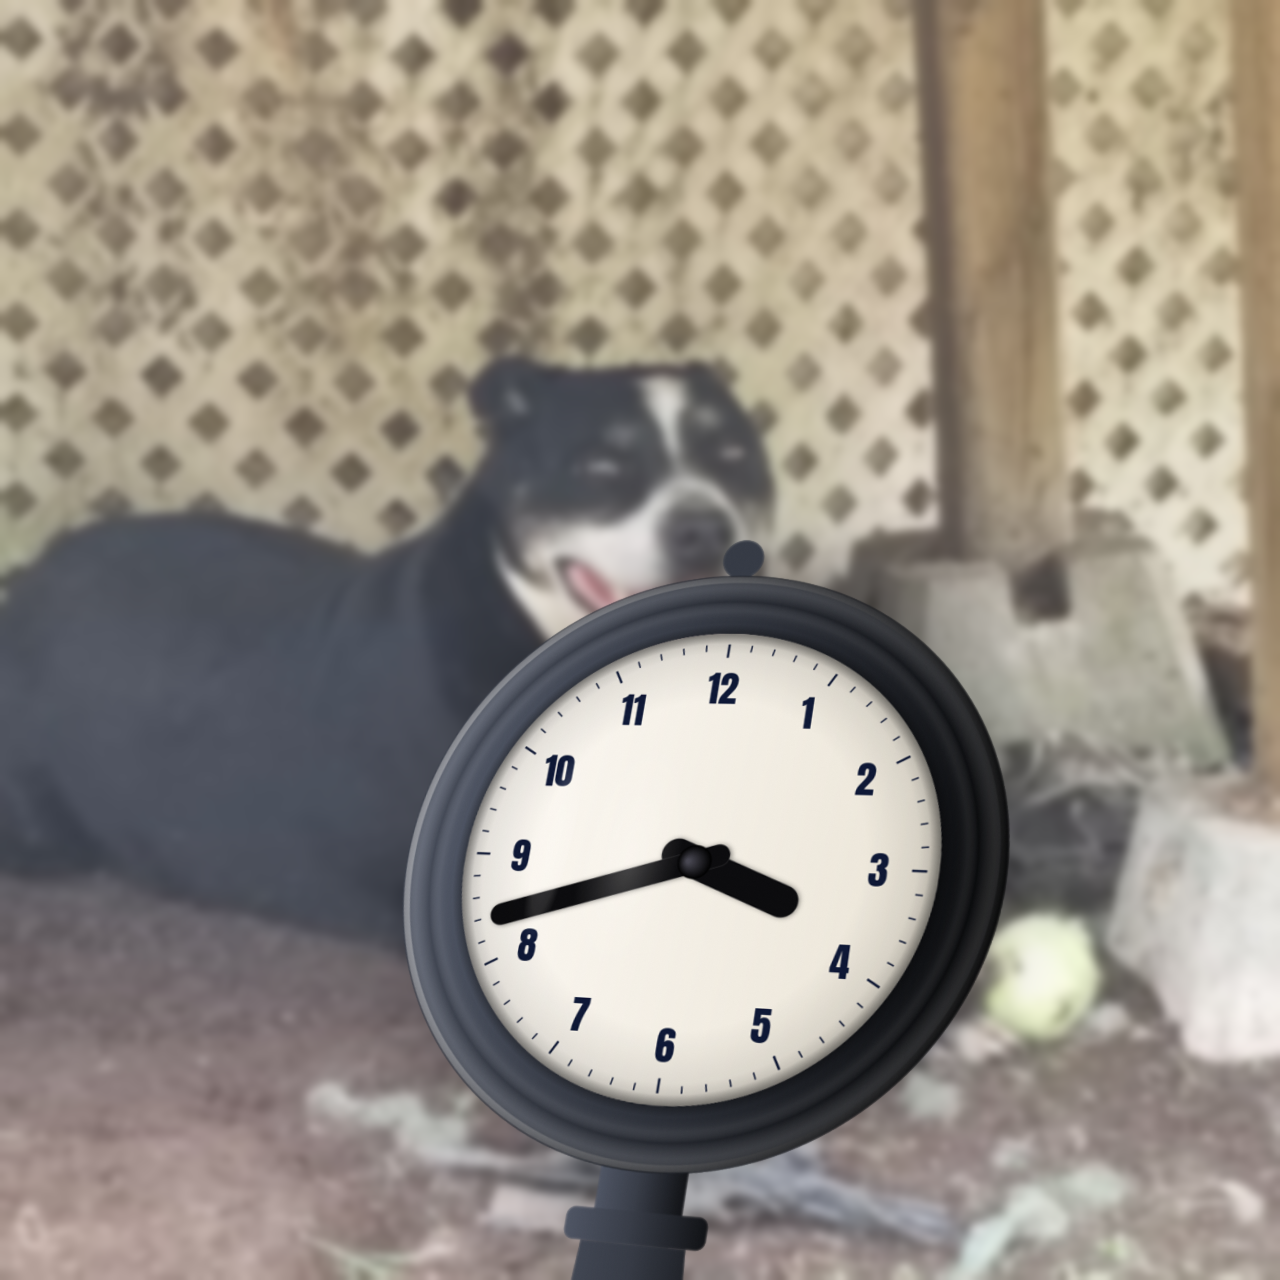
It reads {"hour": 3, "minute": 42}
